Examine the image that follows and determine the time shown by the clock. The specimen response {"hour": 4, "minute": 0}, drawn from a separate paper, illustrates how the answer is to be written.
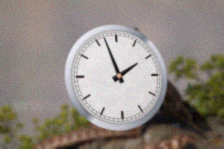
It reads {"hour": 1, "minute": 57}
